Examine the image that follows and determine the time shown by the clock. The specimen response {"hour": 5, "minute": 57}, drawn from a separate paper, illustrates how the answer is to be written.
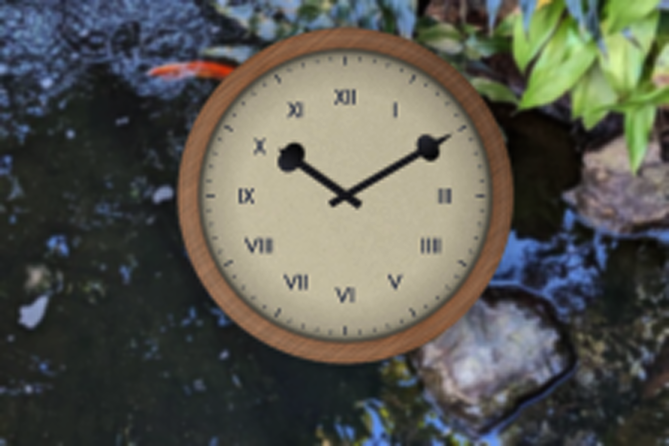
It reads {"hour": 10, "minute": 10}
